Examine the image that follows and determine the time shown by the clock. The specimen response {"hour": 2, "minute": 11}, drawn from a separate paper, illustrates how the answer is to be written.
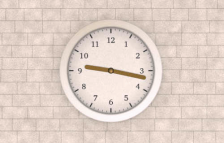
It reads {"hour": 9, "minute": 17}
